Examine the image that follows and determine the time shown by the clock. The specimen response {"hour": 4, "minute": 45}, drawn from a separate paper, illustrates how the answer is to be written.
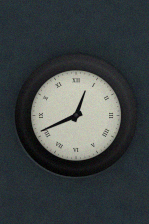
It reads {"hour": 12, "minute": 41}
